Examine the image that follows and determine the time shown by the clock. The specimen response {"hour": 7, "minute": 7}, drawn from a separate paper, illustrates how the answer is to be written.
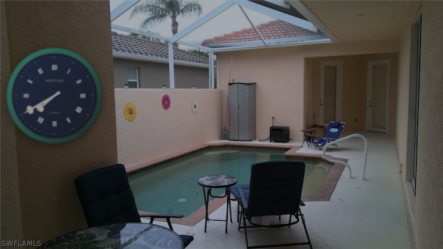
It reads {"hour": 7, "minute": 40}
